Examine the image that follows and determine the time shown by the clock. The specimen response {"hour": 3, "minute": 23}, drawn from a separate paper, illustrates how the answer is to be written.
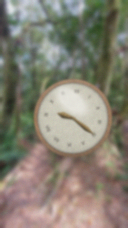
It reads {"hour": 9, "minute": 20}
